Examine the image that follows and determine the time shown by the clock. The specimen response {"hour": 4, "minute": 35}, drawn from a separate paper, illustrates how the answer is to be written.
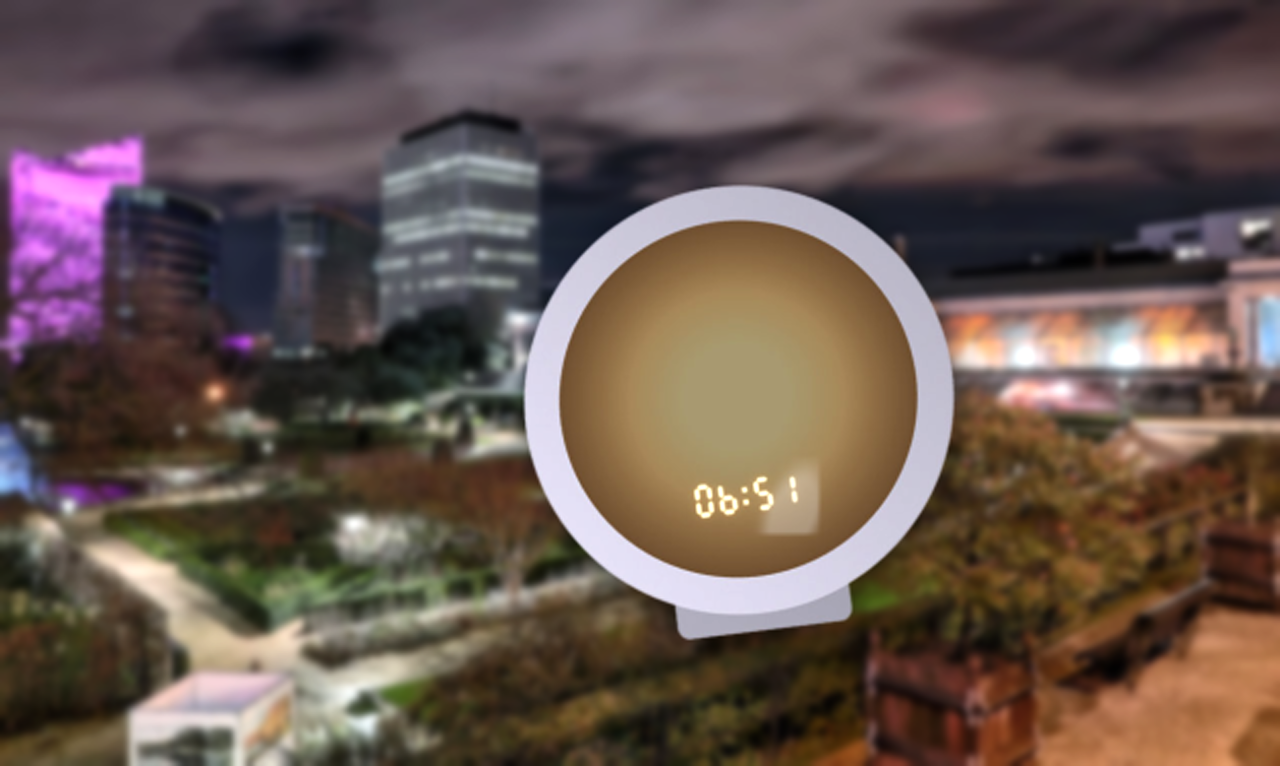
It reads {"hour": 6, "minute": 51}
